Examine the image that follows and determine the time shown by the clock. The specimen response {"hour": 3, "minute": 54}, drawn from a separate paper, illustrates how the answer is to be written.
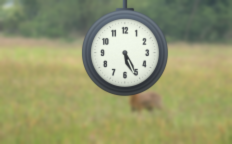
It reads {"hour": 5, "minute": 26}
